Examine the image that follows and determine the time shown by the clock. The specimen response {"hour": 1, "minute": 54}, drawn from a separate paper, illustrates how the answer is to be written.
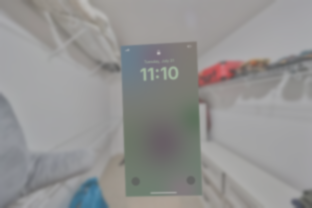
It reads {"hour": 11, "minute": 10}
